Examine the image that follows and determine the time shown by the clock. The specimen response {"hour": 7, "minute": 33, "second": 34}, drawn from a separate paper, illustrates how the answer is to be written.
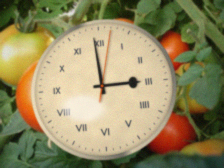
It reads {"hour": 2, "minute": 59, "second": 2}
